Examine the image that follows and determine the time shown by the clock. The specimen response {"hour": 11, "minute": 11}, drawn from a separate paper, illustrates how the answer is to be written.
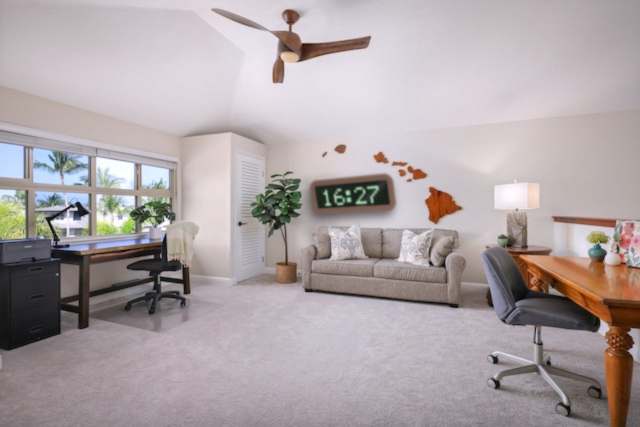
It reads {"hour": 16, "minute": 27}
